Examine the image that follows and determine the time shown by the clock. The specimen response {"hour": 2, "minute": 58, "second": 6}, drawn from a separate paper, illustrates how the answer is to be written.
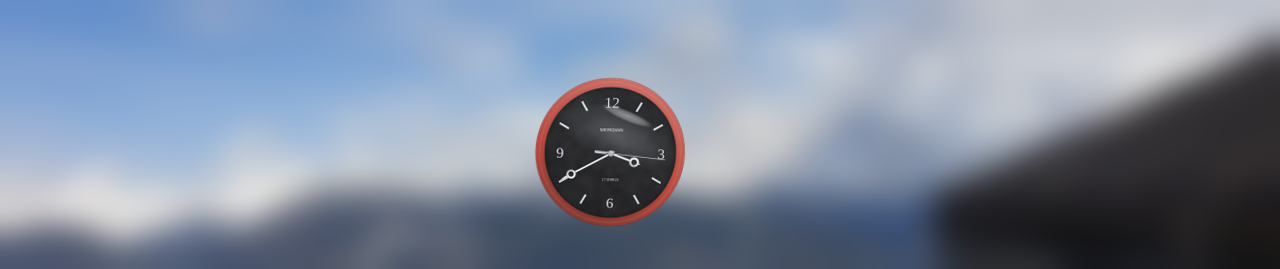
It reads {"hour": 3, "minute": 40, "second": 16}
